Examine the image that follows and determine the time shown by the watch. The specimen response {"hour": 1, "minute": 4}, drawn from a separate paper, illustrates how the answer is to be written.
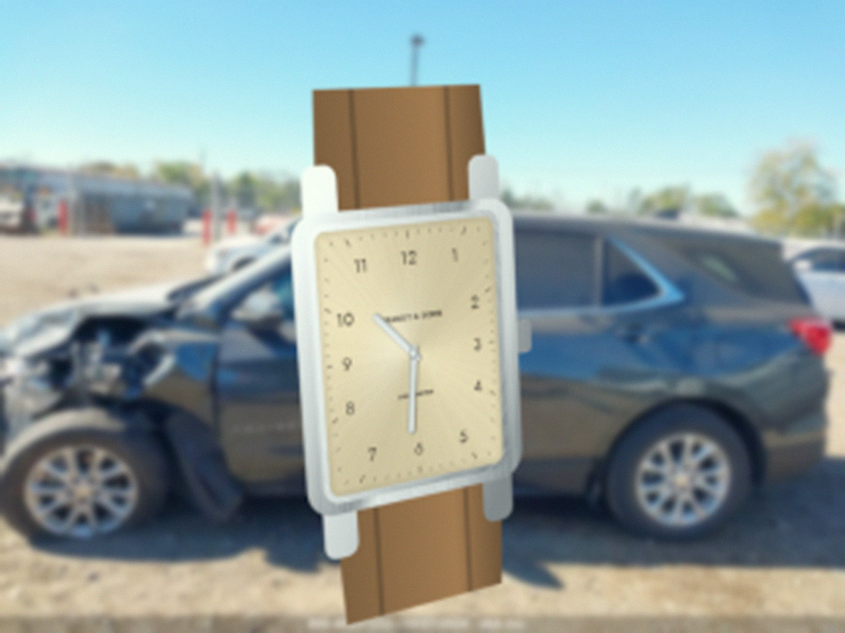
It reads {"hour": 10, "minute": 31}
